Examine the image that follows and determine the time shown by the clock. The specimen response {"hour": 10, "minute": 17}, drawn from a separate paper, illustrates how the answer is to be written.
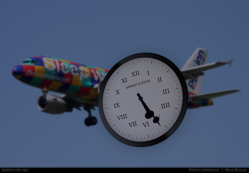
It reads {"hour": 5, "minute": 26}
